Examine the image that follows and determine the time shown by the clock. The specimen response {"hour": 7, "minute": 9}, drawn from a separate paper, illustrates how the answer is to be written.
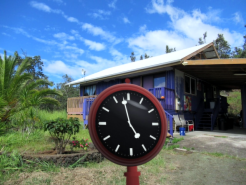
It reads {"hour": 4, "minute": 58}
